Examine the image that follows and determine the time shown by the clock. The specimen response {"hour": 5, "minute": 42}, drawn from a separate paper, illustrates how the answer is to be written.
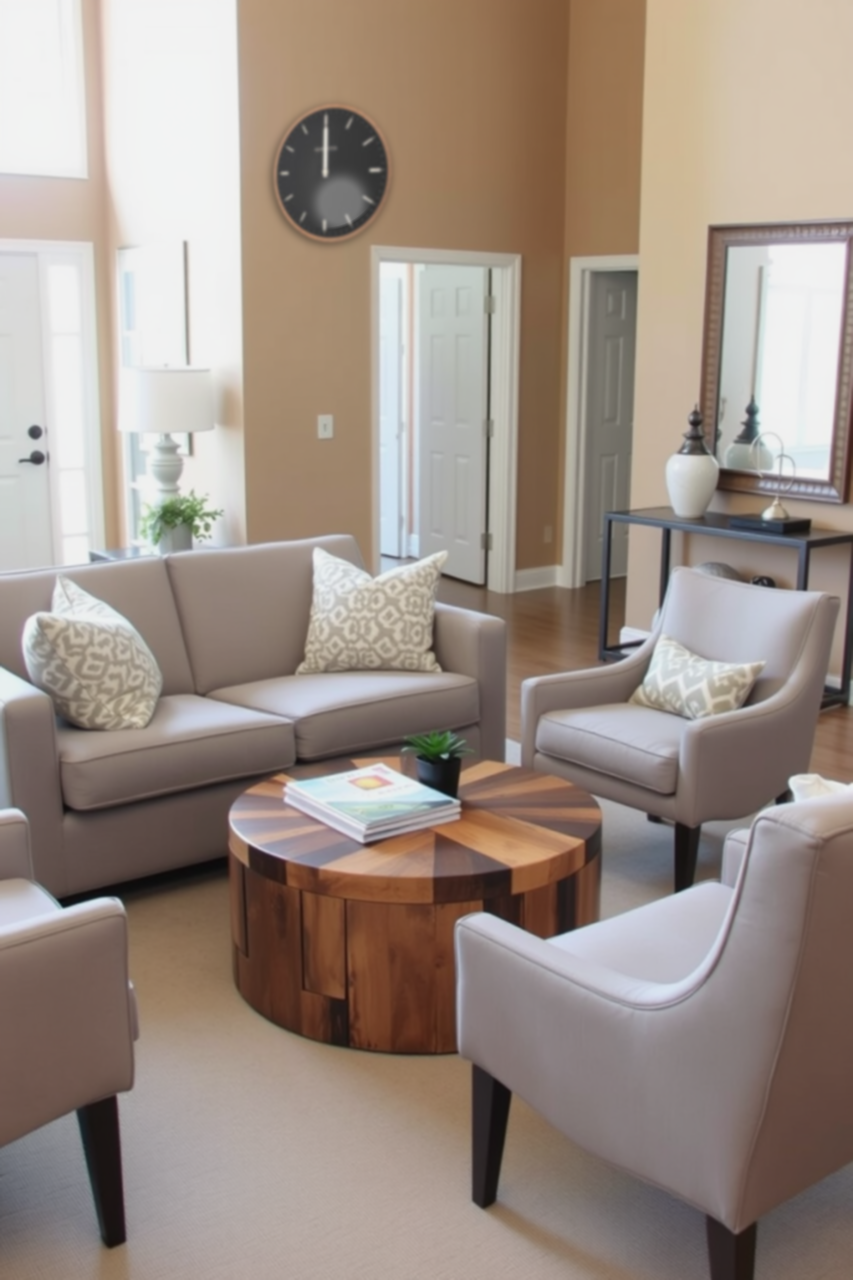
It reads {"hour": 12, "minute": 0}
